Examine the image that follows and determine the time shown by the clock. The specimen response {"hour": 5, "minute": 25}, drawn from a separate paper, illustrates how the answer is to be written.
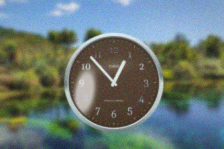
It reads {"hour": 12, "minute": 53}
